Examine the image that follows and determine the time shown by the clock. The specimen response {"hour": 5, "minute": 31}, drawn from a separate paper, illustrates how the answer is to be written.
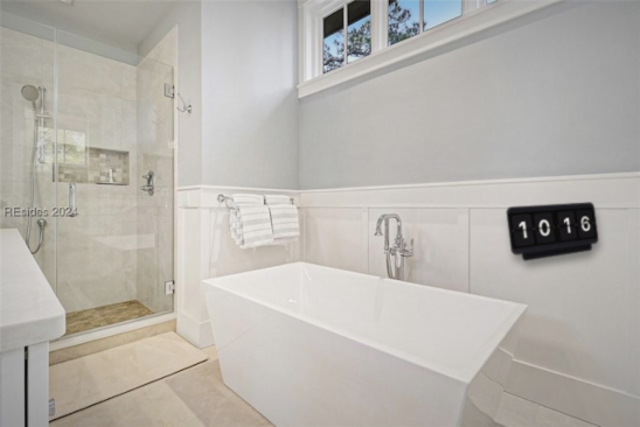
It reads {"hour": 10, "minute": 16}
